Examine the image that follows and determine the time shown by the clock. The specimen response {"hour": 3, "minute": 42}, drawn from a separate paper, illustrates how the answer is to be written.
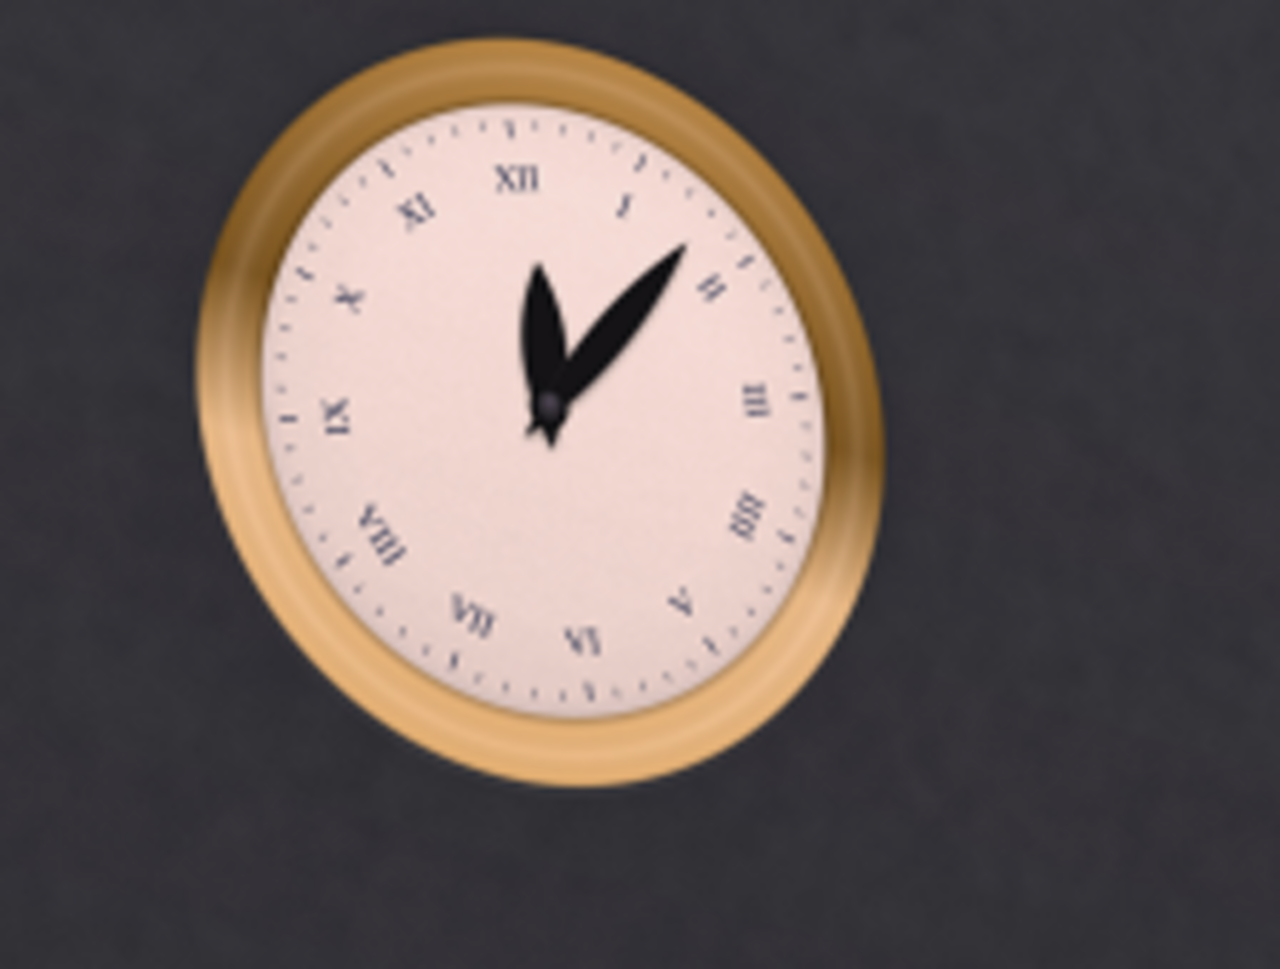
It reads {"hour": 12, "minute": 8}
